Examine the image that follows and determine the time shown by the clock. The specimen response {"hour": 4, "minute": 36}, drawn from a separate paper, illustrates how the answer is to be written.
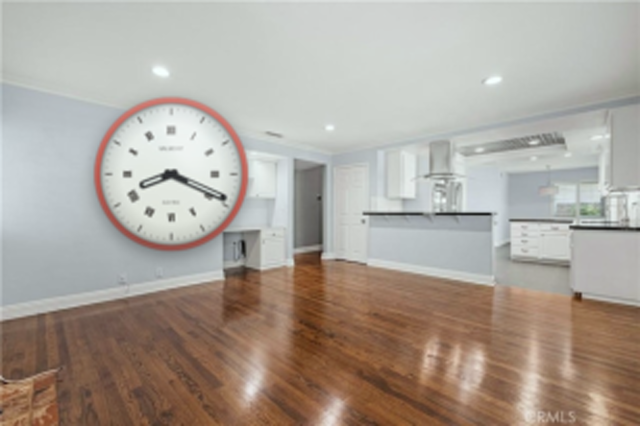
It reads {"hour": 8, "minute": 19}
